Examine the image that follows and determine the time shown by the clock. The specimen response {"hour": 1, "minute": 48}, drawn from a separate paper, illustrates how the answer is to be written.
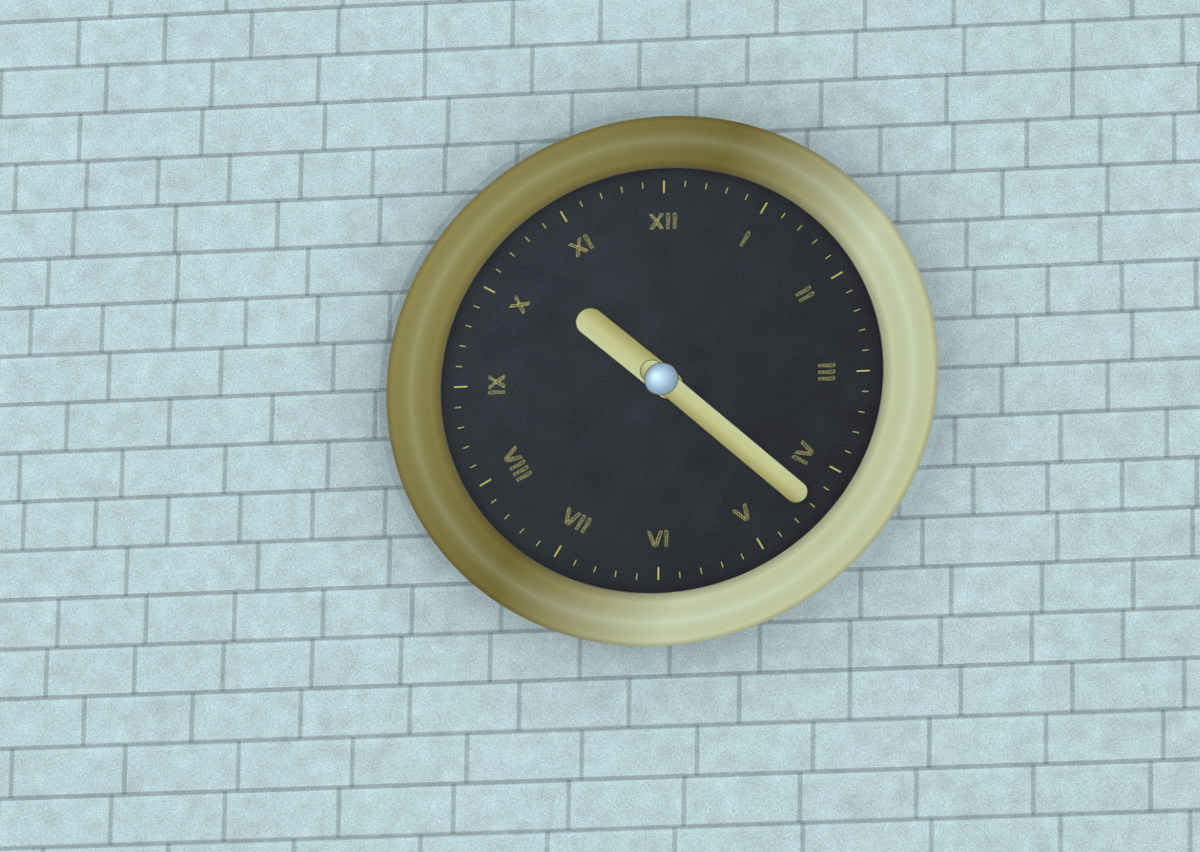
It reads {"hour": 10, "minute": 22}
